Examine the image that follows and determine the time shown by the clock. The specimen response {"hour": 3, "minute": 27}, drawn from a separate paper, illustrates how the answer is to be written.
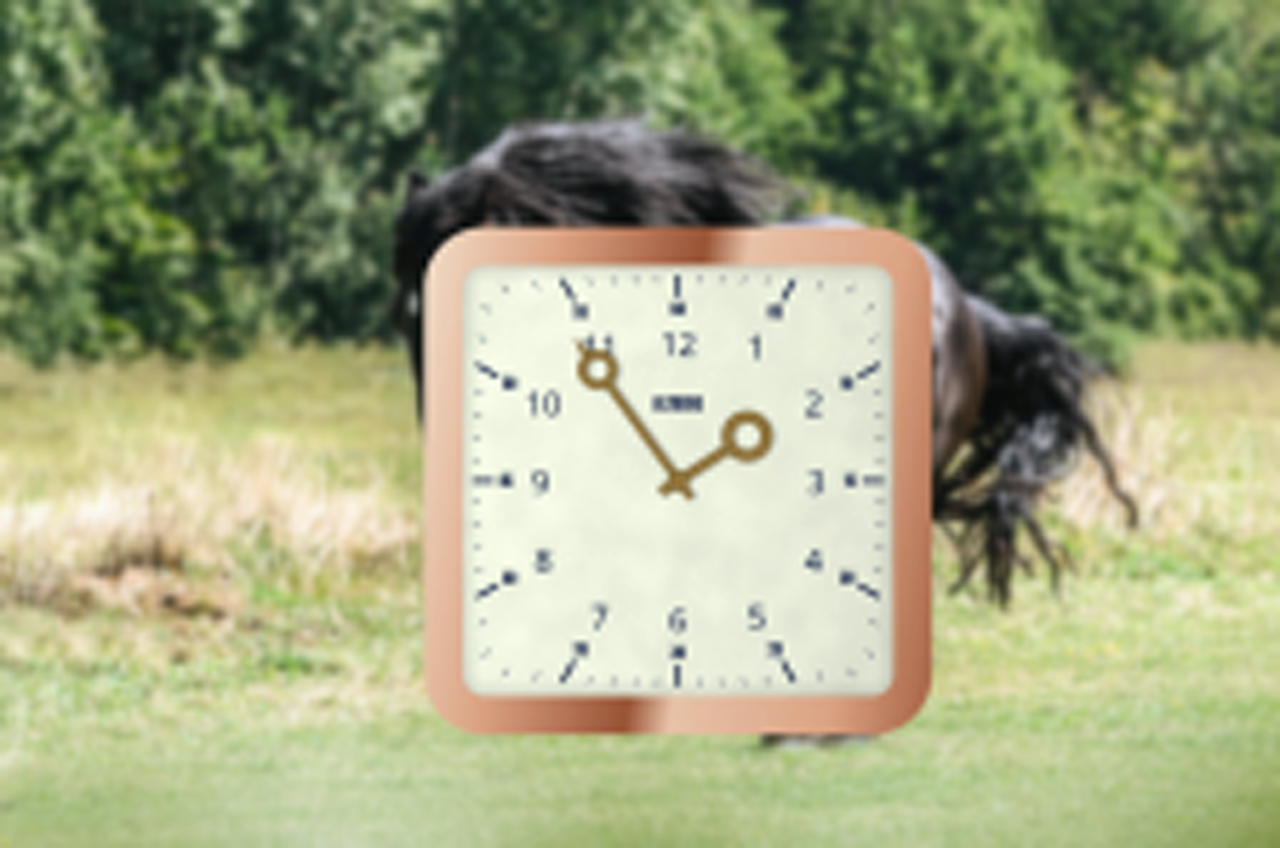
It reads {"hour": 1, "minute": 54}
